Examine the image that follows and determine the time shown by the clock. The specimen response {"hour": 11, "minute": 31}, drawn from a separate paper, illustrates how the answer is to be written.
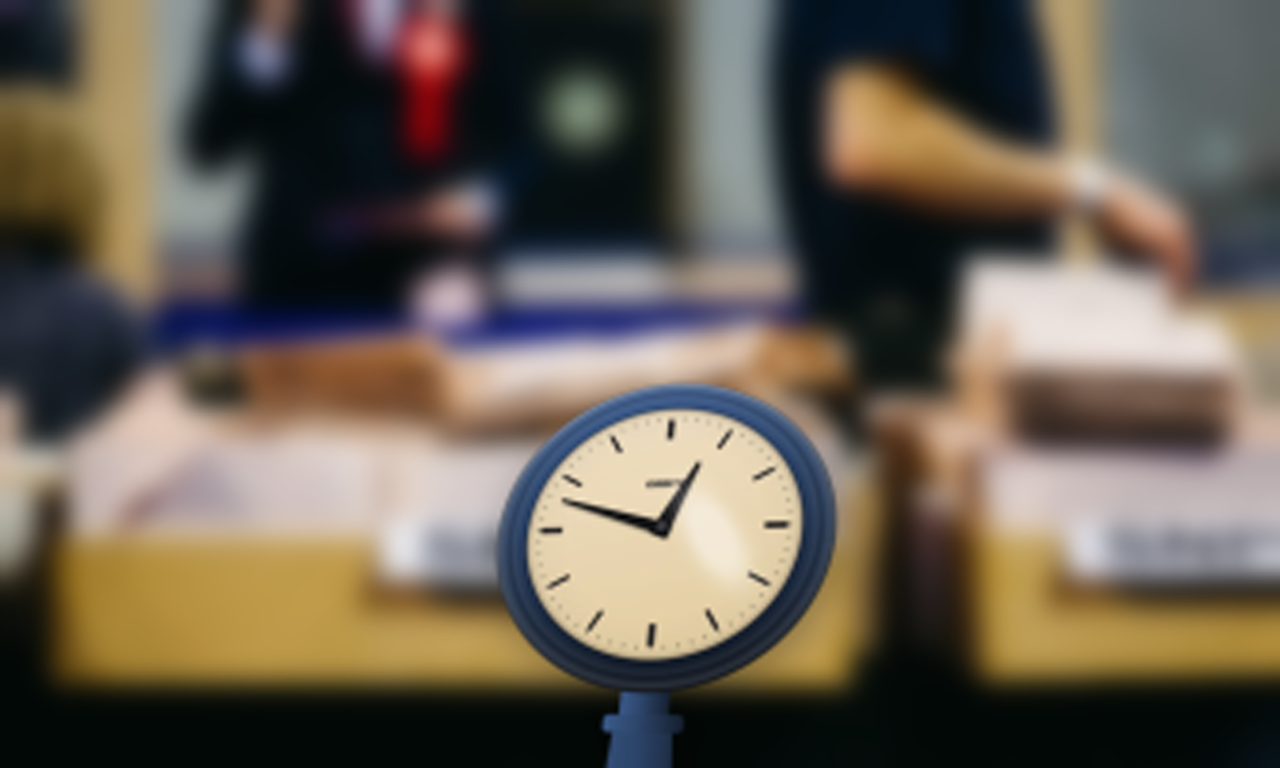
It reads {"hour": 12, "minute": 48}
